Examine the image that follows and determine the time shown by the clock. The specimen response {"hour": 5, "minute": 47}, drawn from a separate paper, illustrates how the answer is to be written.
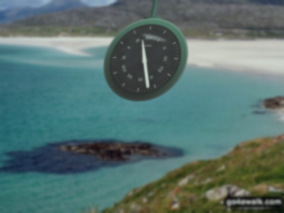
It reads {"hour": 11, "minute": 27}
